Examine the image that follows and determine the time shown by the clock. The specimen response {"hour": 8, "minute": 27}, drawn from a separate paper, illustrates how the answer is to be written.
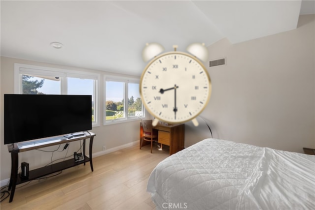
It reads {"hour": 8, "minute": 30}
